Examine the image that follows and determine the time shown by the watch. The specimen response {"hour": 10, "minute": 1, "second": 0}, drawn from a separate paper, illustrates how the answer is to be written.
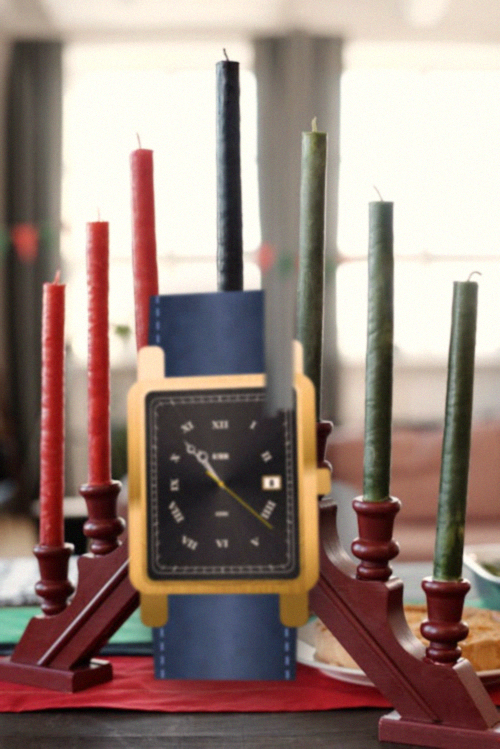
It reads {"hour": 10, "minute": 53, "second": 22}
